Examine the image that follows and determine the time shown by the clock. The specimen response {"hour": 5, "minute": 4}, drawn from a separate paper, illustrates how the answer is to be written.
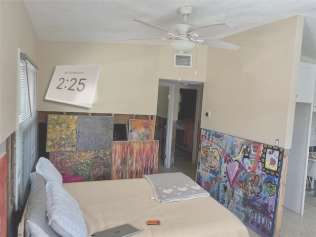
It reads {"hour": 2, "minute": 25}
